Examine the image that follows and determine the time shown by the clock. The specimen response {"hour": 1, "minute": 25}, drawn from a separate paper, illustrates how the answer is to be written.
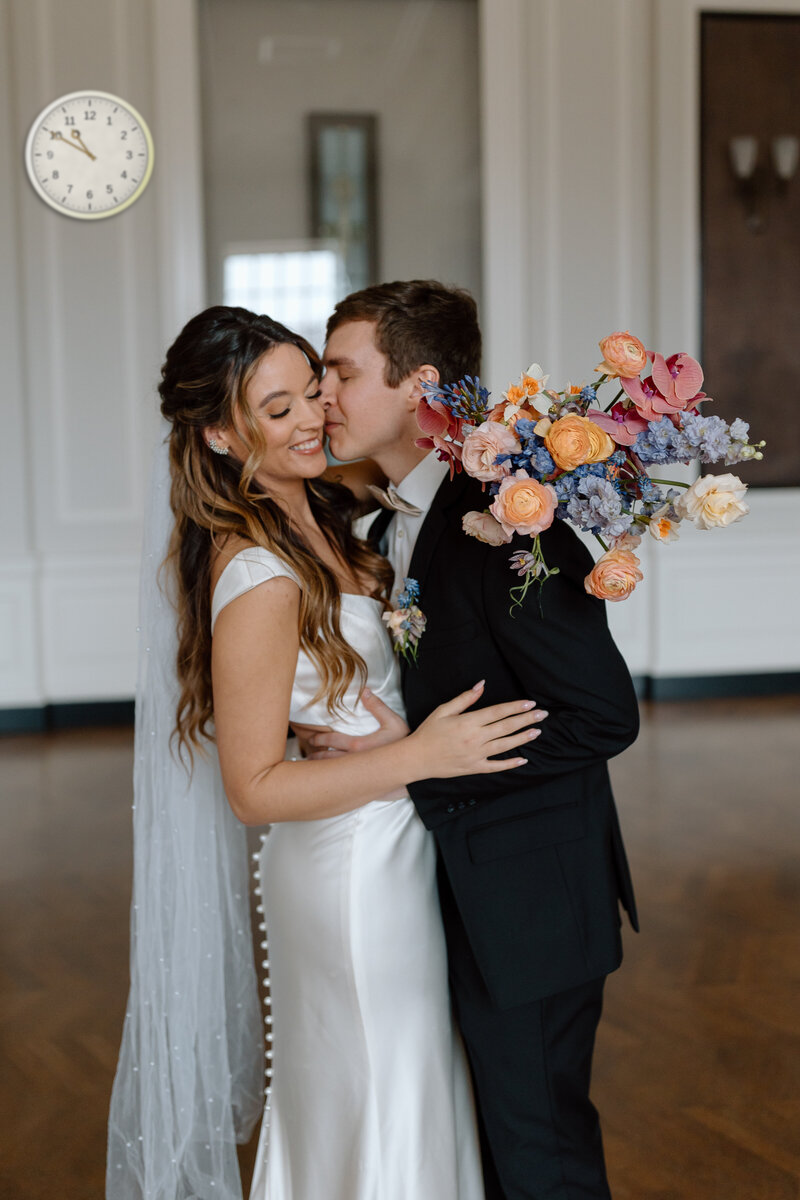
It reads {"hour": 10, "minute": 50}
